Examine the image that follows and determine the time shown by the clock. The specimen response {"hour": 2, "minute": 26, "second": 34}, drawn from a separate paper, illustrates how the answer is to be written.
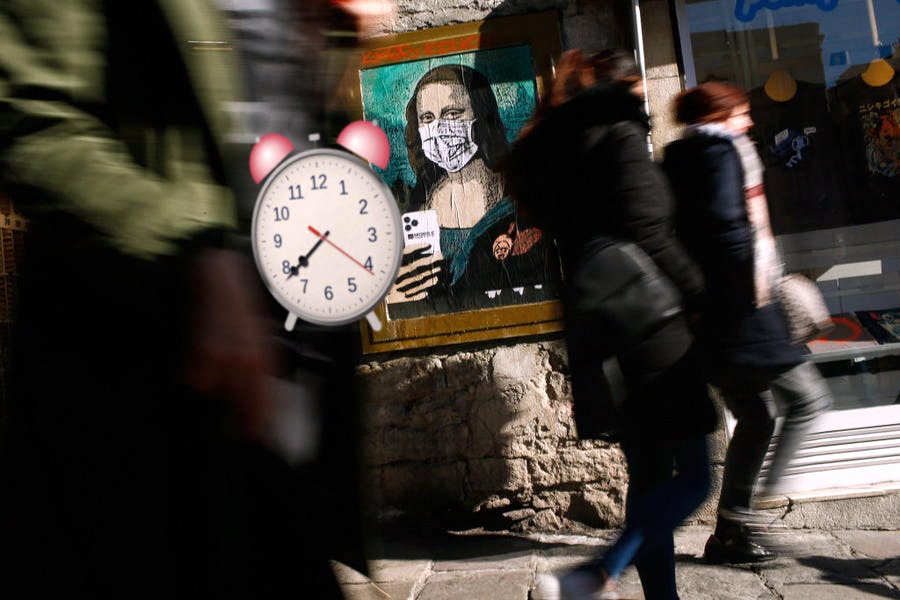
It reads {"hour": 7, "minute": 38, "second": 21}
